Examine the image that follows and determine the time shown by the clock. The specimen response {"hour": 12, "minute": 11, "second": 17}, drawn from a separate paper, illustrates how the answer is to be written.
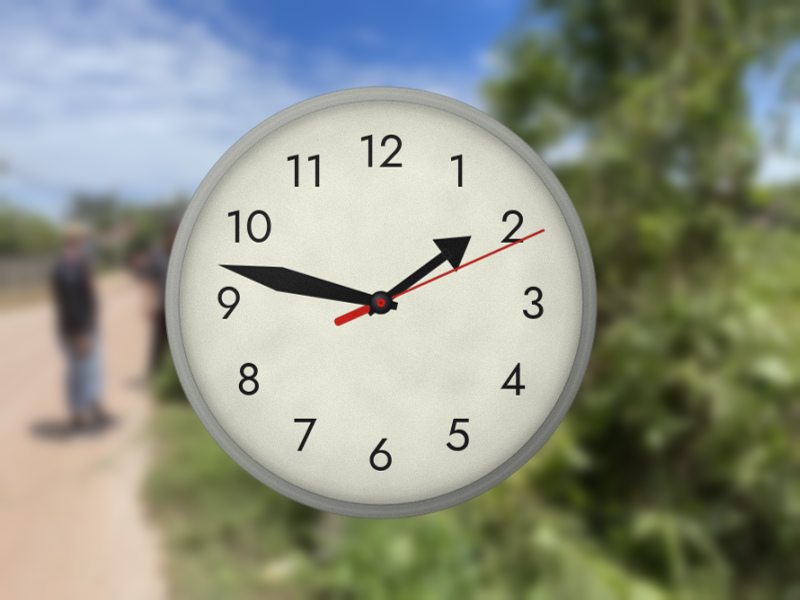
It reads {"hour": 1, "minute": 47, "second": 11}
